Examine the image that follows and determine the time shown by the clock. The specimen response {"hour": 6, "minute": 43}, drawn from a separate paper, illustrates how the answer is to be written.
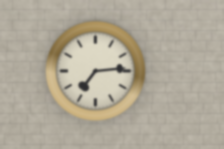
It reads {"hour": 7, "minute": 14}
